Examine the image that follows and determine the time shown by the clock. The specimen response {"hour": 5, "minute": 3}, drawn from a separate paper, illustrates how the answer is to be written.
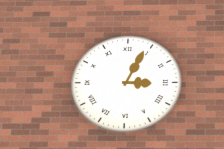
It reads {"hour": 3, "minute": 4}
